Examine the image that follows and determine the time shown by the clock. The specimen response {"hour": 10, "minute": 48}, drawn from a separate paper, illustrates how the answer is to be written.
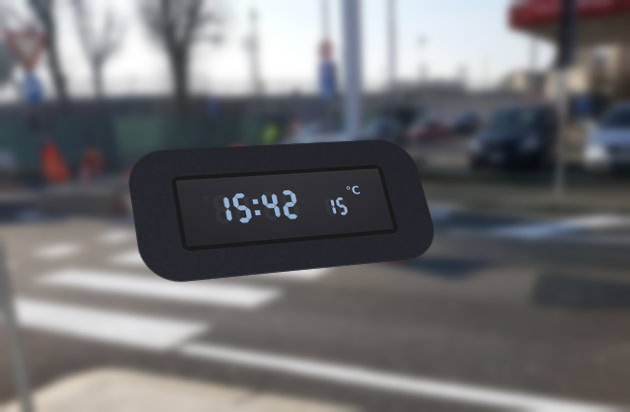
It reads {"hour": 15, "minute": 42}
